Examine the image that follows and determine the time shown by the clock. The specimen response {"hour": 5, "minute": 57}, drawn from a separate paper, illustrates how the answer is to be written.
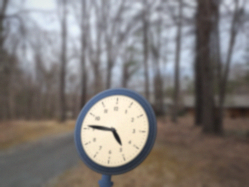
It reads {"hour": 4, "minute": 46}
